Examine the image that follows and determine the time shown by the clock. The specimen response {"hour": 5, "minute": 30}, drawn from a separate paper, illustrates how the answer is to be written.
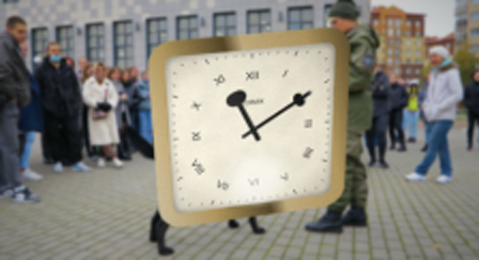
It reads {"hour": 11, "minute": 10}
